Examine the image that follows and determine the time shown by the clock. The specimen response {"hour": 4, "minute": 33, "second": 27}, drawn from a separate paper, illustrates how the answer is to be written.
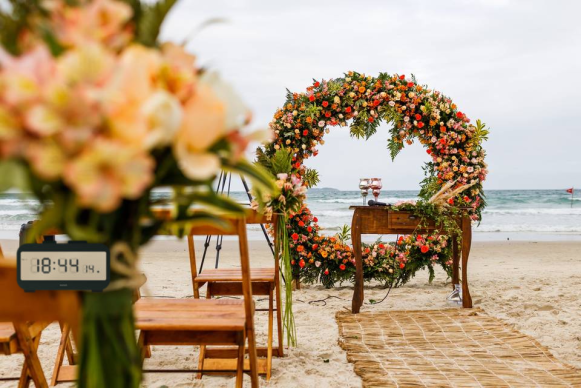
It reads {"hour": 18, "minute": 44, "second": 14}
